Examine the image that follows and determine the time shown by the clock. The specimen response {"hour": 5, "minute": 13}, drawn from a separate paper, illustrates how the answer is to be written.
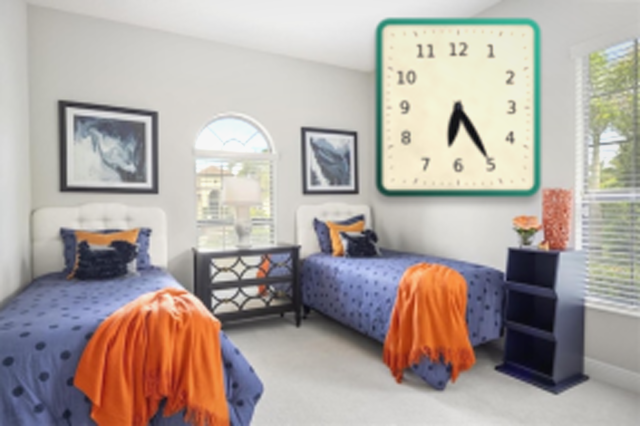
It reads {"hour": 6, "minute": 25}
